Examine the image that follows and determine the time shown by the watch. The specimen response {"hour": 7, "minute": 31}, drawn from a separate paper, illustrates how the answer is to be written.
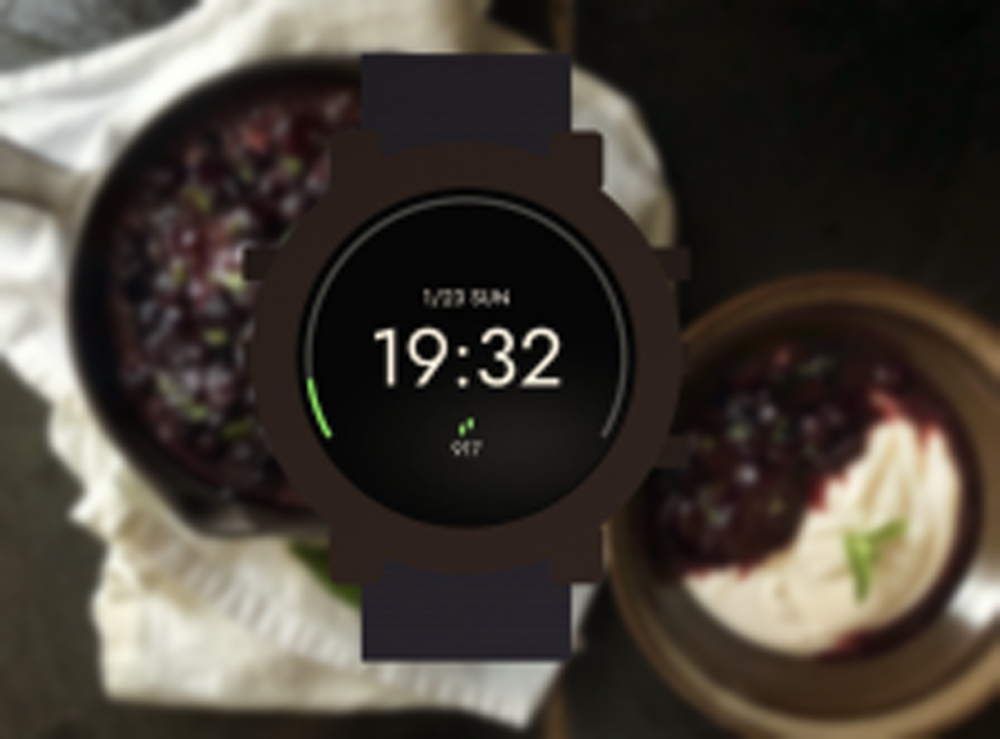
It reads {"hour": 19, "minute": 32}
